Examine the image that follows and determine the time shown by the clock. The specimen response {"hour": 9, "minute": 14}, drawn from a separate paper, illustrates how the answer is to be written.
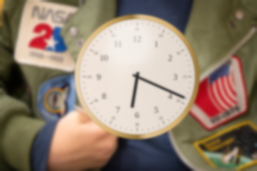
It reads {"hour": 6, "minute": 19}
